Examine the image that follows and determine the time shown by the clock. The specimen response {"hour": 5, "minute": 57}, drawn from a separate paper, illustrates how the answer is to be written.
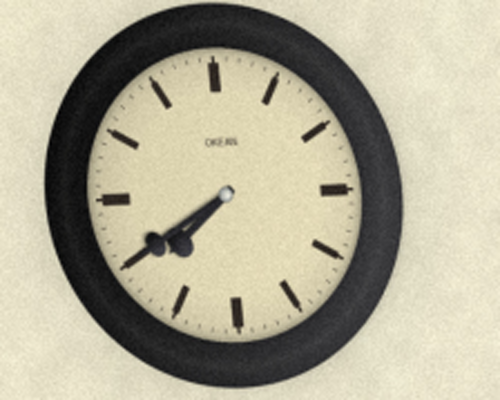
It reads {"hour": 7, "minute": 40}
